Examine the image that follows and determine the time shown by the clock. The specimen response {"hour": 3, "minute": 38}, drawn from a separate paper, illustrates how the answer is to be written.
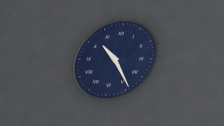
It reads {"hour": 10, "minute": 24}
